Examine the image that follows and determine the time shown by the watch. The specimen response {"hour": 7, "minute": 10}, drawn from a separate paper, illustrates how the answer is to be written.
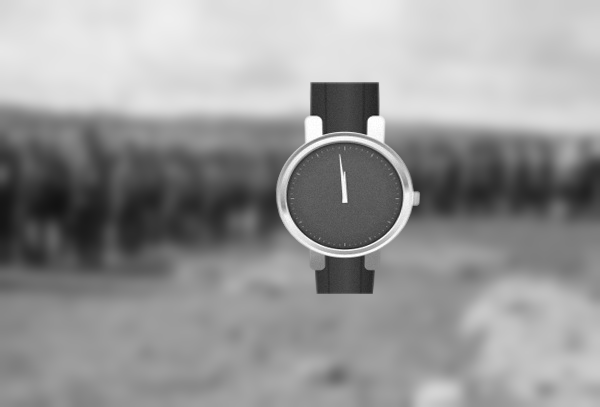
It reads {"hour": 11, "minute": 59}
